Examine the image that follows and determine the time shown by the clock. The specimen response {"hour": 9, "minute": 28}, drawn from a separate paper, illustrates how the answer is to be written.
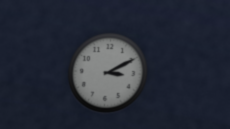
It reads {"hour": 3, "minute": 10}
